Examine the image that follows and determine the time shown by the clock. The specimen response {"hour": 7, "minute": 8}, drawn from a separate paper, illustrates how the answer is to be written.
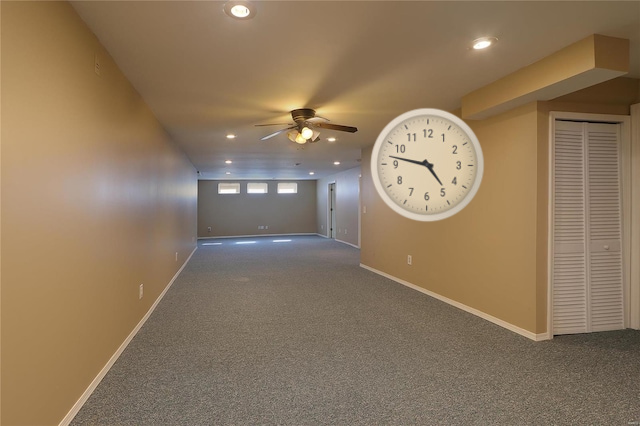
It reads {"hour": 4, "minute": 47}
